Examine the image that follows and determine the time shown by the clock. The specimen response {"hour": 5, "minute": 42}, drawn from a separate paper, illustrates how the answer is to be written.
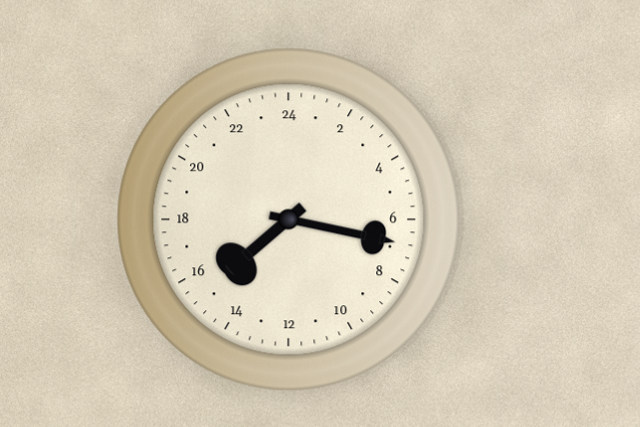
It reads {"hour": 15, "minute": 17}
